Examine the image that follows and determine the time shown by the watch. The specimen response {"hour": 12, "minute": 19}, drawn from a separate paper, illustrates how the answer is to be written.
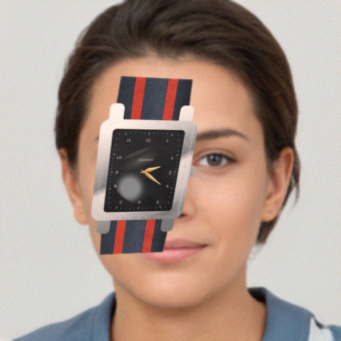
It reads {"hour": 2, "minute": 21}
